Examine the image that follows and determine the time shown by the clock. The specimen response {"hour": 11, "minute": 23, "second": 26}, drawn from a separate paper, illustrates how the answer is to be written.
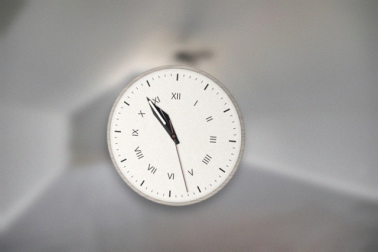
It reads {"hour": 10, "minute": 53, "second": 27}
